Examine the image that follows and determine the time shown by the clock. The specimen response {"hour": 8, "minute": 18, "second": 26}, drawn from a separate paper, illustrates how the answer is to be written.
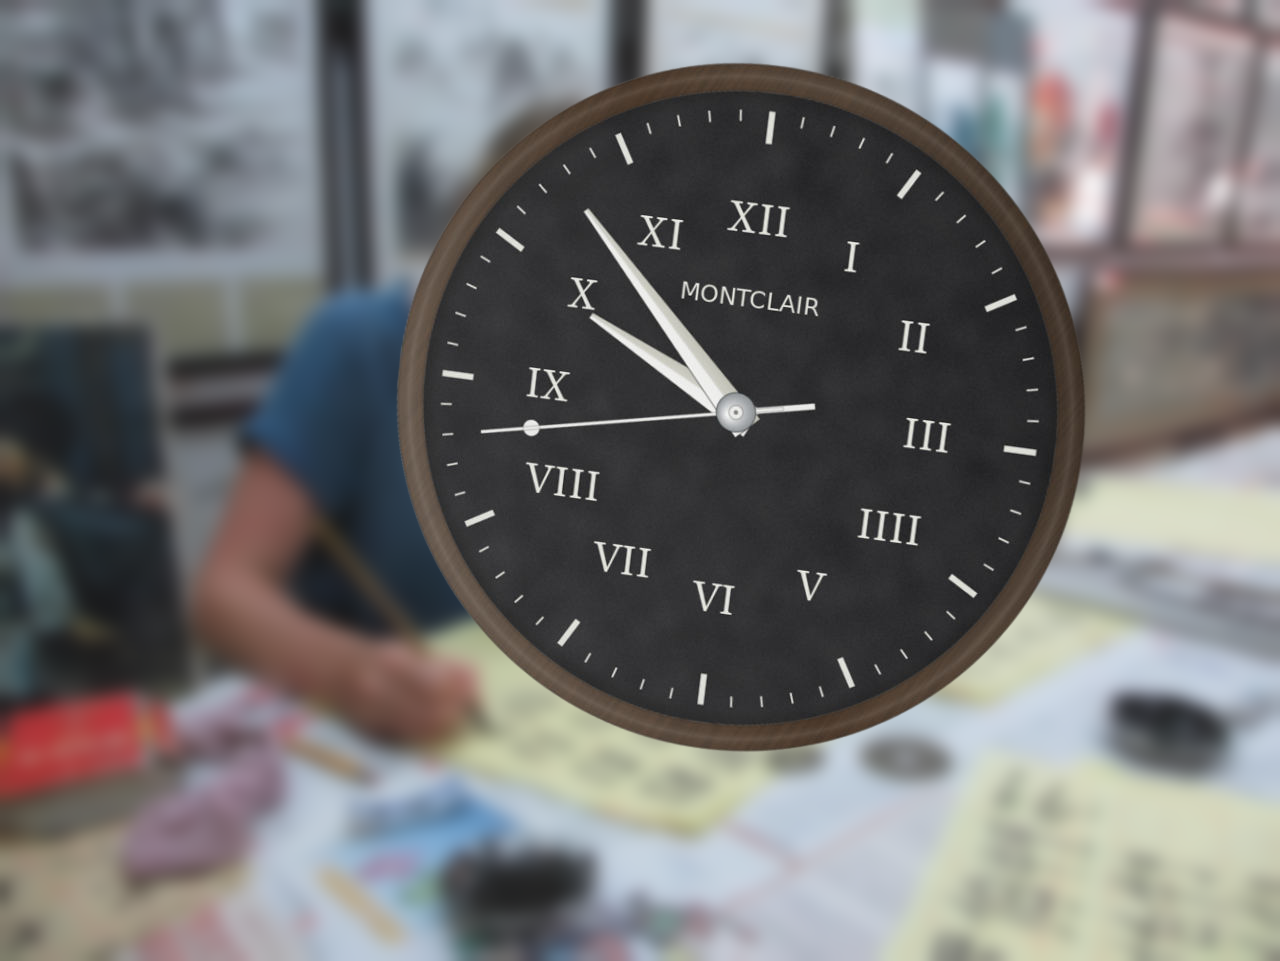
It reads {"hour": 9, "minute": 52, "second": 43}
